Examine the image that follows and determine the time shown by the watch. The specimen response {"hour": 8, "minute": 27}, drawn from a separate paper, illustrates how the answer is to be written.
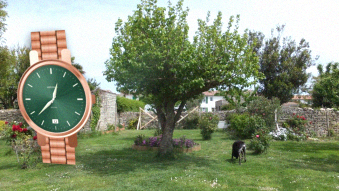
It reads {"hour": 12, "minute": 38}
